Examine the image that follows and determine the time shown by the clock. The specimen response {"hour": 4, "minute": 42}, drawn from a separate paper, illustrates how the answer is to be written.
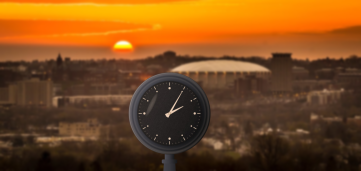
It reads {"hour": 2, "minute": 5}
